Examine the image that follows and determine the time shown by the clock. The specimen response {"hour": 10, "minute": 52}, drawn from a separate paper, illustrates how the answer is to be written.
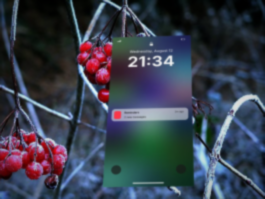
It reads {"hour": 21, "minute": 34}
